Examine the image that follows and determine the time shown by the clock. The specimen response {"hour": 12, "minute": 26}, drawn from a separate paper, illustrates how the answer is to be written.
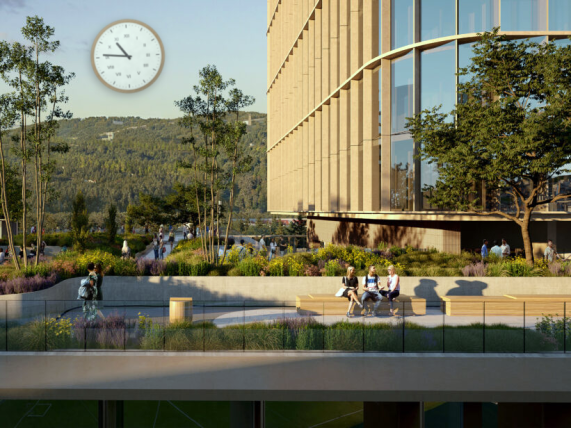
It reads {"hour": 10, "minute": 46}
